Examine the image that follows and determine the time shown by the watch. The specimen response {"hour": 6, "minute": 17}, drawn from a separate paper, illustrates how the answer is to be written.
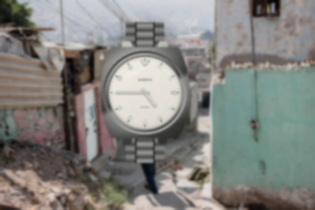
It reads {"hour": 4, "minute": 45}
